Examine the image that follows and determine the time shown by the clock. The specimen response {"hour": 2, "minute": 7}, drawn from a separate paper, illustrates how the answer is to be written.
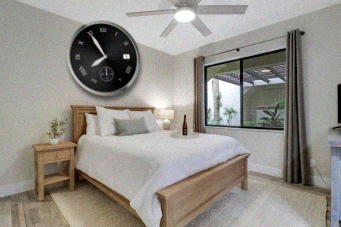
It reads {"hour": 7, "minute": 55}
